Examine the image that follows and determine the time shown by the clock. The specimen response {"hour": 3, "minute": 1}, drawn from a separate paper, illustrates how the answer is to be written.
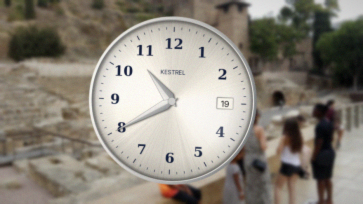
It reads {"hour": 10, "minute": 40}
